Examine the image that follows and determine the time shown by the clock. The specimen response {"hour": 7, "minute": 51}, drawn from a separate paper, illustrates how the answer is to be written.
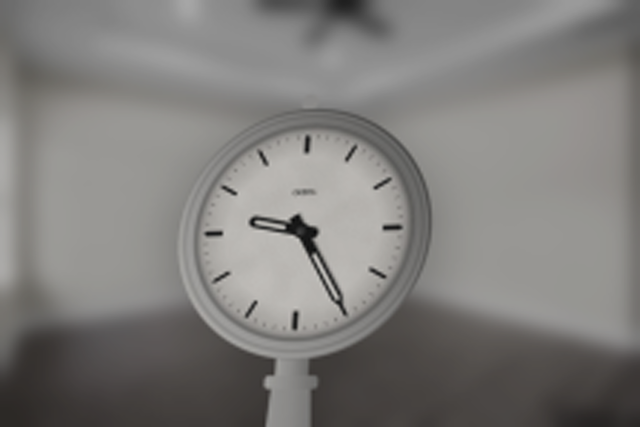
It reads {"hour": 9, "minute": 25}
